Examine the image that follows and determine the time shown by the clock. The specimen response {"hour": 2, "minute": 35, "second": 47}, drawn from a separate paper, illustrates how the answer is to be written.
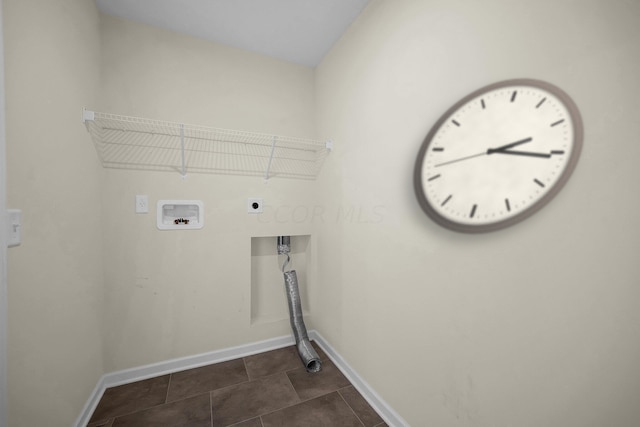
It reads {"hour": 2, "minute": 15, "second": 42}
